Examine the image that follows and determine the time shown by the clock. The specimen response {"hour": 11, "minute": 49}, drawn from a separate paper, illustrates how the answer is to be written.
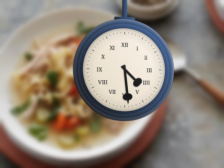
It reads {"hour": 4, "minute": 29}
